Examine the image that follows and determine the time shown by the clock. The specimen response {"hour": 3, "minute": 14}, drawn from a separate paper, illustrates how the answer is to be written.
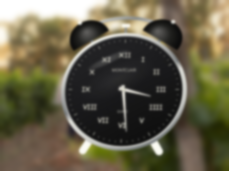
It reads {"hour": 3, "minute": 29}
